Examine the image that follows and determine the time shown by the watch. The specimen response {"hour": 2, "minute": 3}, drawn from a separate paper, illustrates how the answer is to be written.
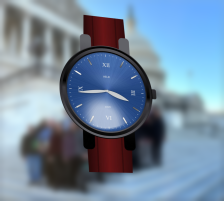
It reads {"hour": 3, "minute": 44}
